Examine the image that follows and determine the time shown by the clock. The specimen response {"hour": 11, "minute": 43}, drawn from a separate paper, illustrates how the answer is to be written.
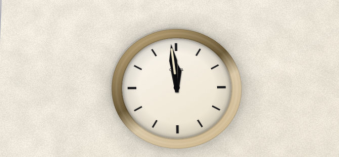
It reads {"hour": 11, "minute": 59}
